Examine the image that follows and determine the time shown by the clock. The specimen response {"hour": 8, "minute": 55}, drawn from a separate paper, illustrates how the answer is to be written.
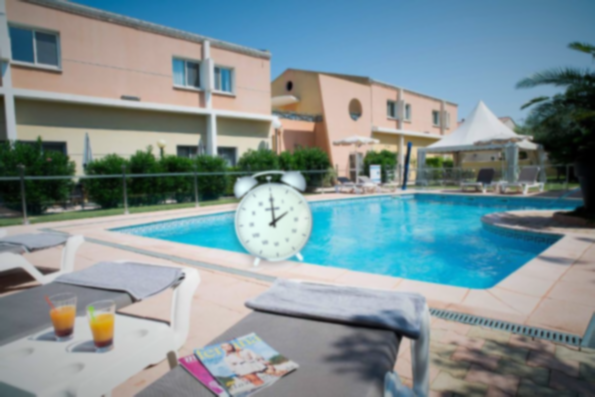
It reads {"hour": 2, "minute": 0}
